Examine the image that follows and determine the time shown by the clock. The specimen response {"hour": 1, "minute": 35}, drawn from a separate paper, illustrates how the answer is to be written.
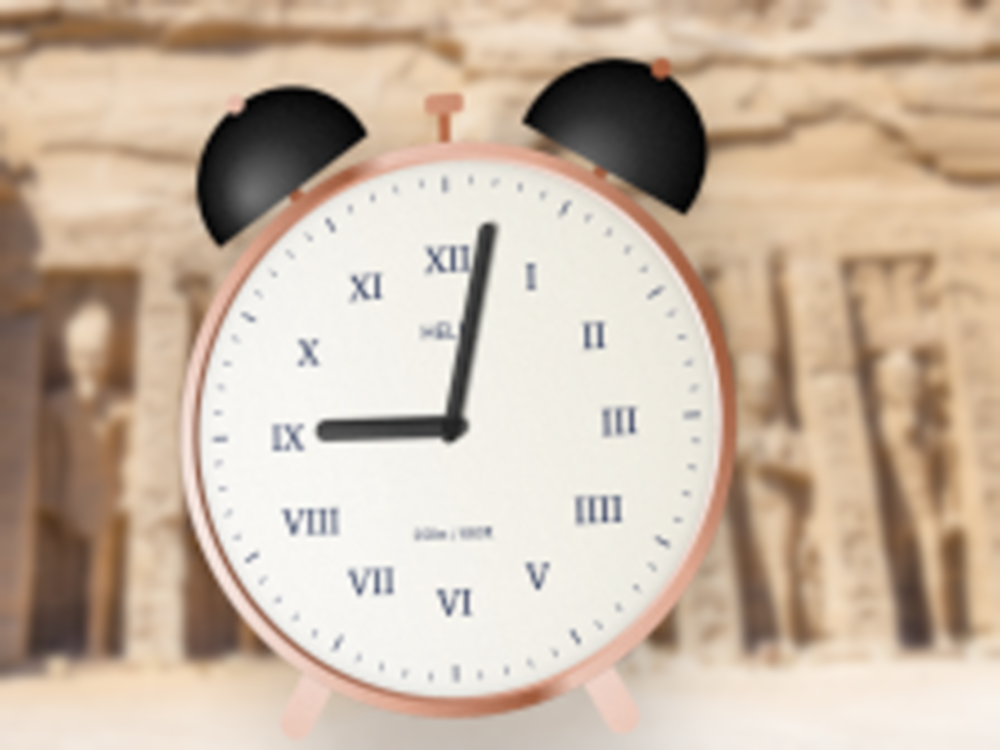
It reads {"hour": 9, "minute": 2}
